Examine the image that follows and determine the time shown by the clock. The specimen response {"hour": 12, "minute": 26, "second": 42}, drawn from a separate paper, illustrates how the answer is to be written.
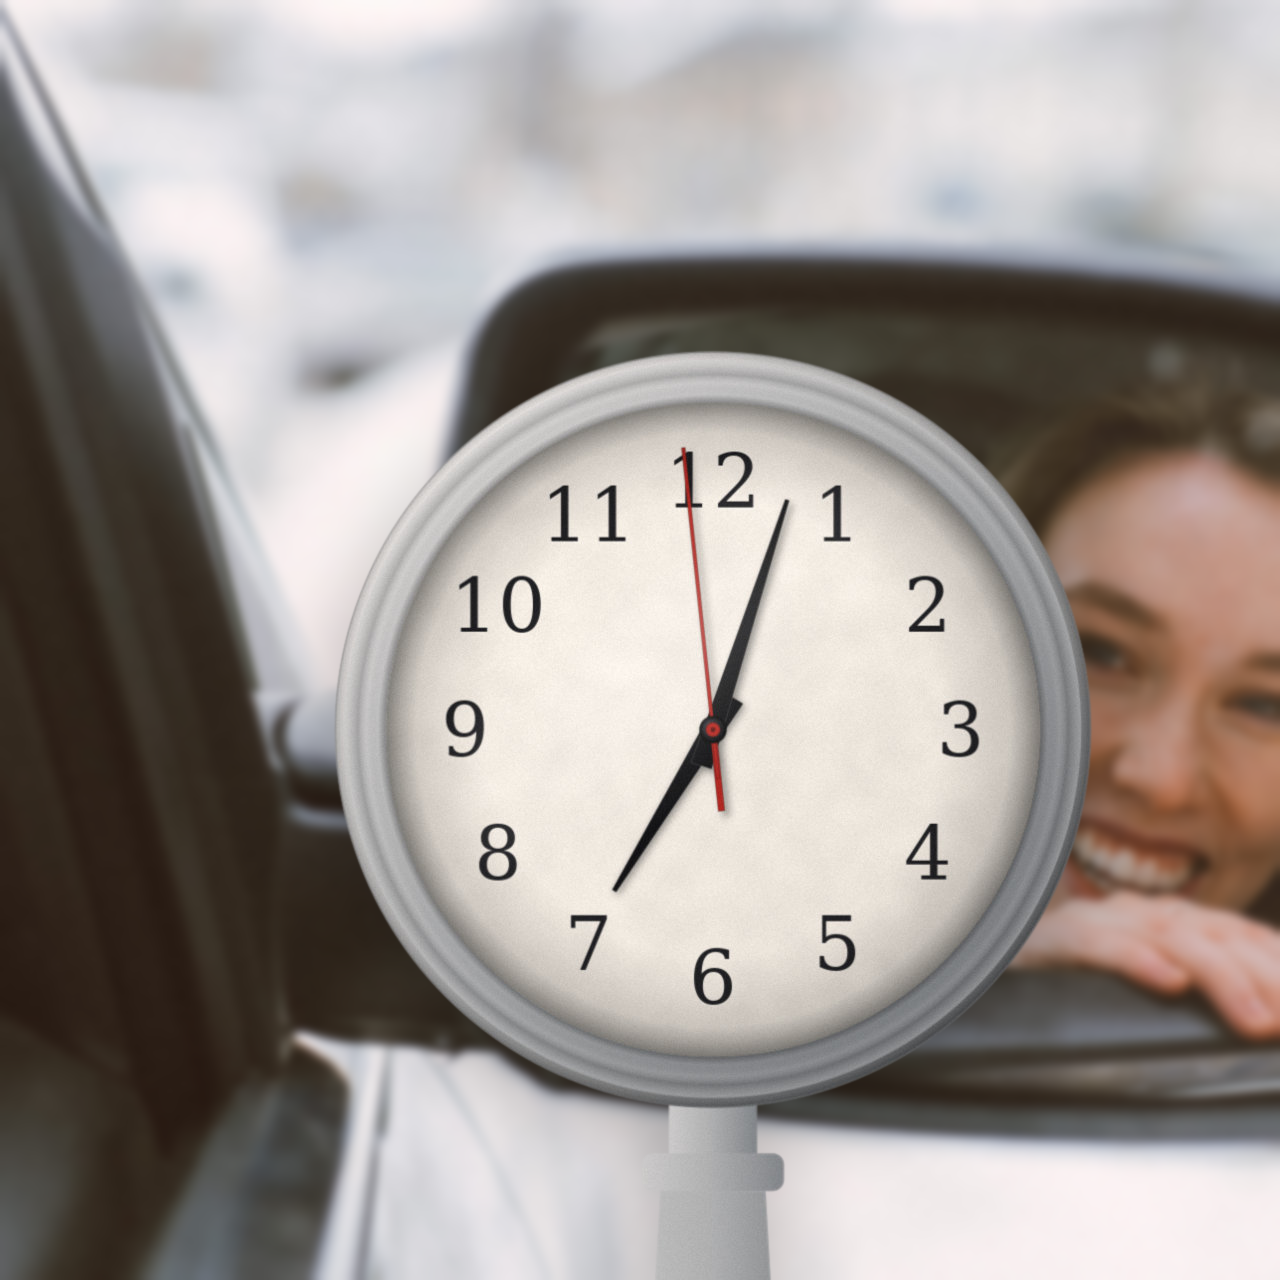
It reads {"hour": 7, "minute": 2, "second": 59}
